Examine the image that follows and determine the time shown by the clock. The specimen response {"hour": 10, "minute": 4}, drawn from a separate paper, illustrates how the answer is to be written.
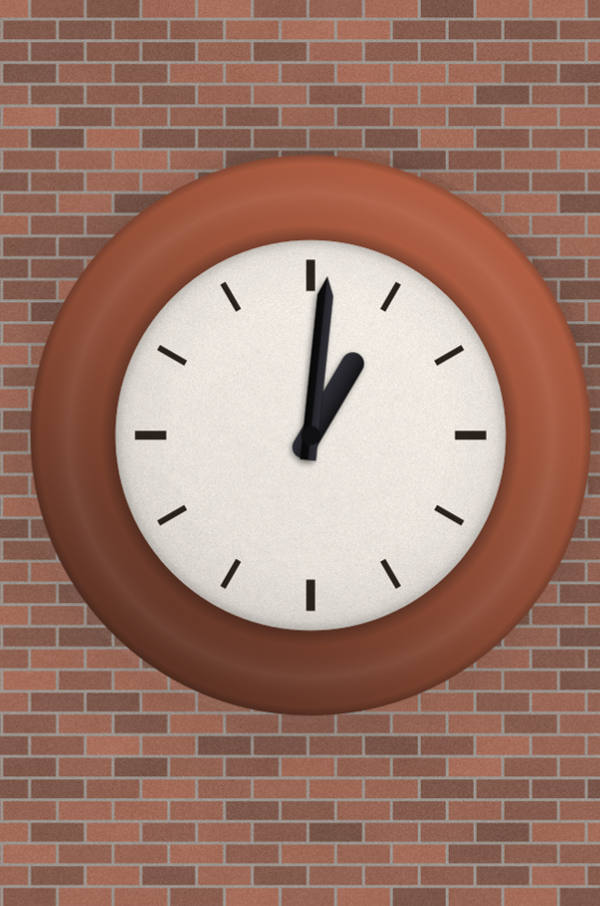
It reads {"hour": 1, "minute": 1}
